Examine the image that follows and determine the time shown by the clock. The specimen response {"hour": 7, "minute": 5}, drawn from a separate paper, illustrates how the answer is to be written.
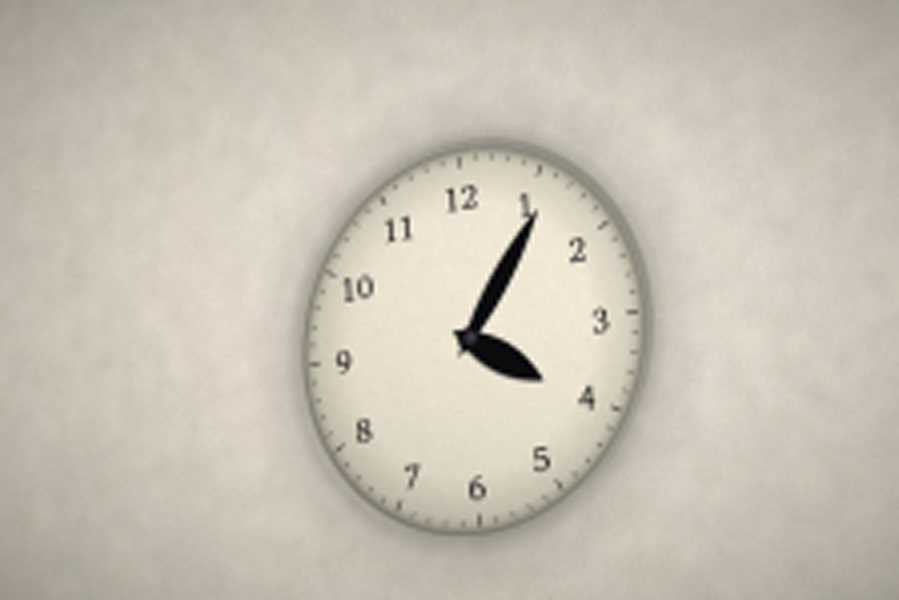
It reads {"hour": 4, "minute": 6}
